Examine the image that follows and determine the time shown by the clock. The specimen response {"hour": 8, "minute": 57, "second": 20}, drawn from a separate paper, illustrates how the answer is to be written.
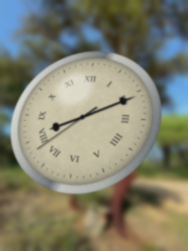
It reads {"hour": 8, "minute": 10, "second": 38}
